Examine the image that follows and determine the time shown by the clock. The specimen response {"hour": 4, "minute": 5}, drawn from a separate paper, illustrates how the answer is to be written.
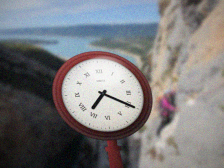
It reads {"hour": 7, "minute": 20}
